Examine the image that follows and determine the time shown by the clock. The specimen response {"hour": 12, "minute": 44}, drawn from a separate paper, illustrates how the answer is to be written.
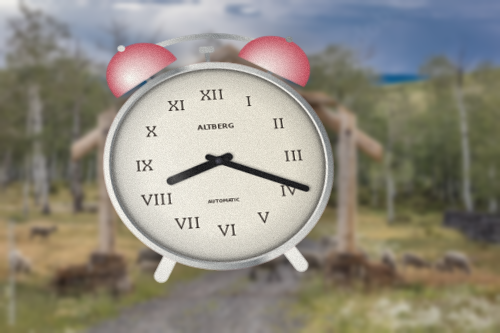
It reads {"hour": 8, "minute": 19}
